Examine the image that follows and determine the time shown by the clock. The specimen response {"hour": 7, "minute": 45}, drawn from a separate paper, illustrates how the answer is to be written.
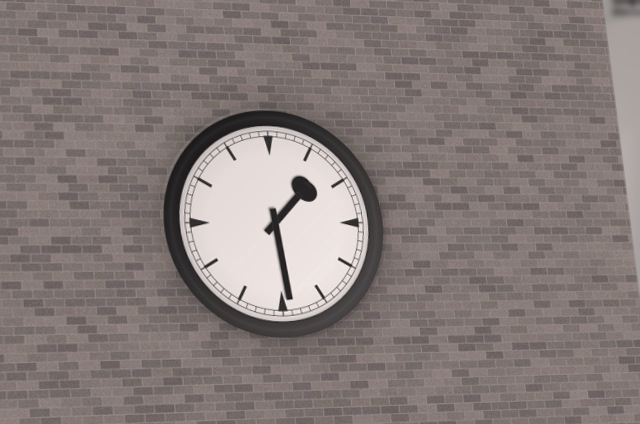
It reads {"hour": 1, "minute": 29}
